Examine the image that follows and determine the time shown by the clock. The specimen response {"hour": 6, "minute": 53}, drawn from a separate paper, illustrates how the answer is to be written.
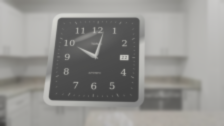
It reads {"hour": 10, "minute": 2}
